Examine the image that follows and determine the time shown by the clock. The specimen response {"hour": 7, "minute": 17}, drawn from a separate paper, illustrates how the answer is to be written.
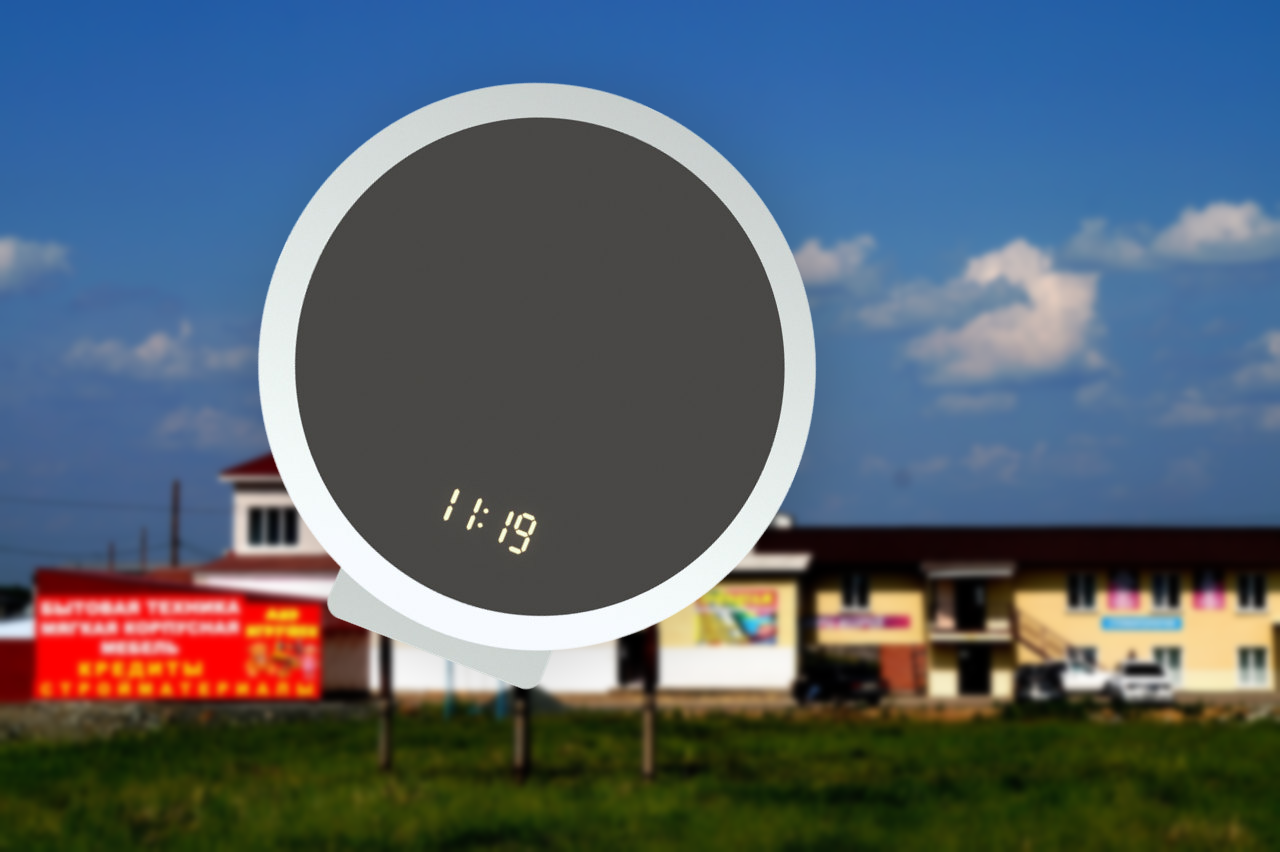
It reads {"hour": 11, "minute": 19}
